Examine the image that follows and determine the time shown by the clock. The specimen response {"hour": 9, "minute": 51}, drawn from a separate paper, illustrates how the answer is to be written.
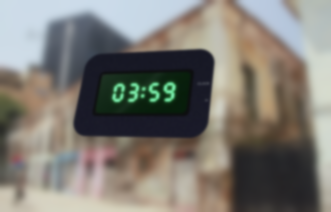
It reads {"hour": 3, "minute": 59}
